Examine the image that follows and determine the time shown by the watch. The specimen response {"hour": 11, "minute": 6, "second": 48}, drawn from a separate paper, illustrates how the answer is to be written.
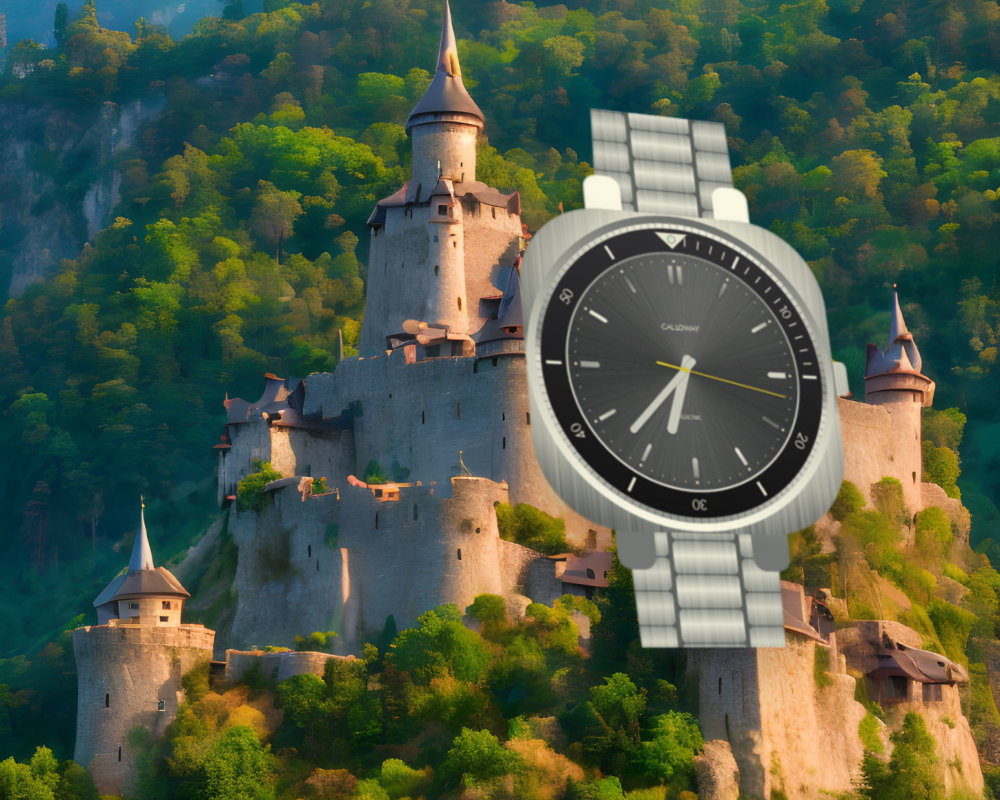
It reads {"hour": 6, "minute": 37, "second": 17}
